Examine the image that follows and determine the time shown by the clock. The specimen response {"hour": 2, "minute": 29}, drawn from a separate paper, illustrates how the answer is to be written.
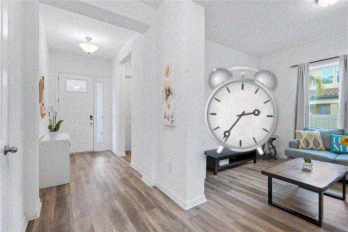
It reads {"hour": 2, "minute": 36}
